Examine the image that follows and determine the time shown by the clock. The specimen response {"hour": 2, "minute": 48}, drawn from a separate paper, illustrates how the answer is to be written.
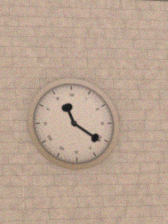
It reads {"hour": 11, "minute": 21}
